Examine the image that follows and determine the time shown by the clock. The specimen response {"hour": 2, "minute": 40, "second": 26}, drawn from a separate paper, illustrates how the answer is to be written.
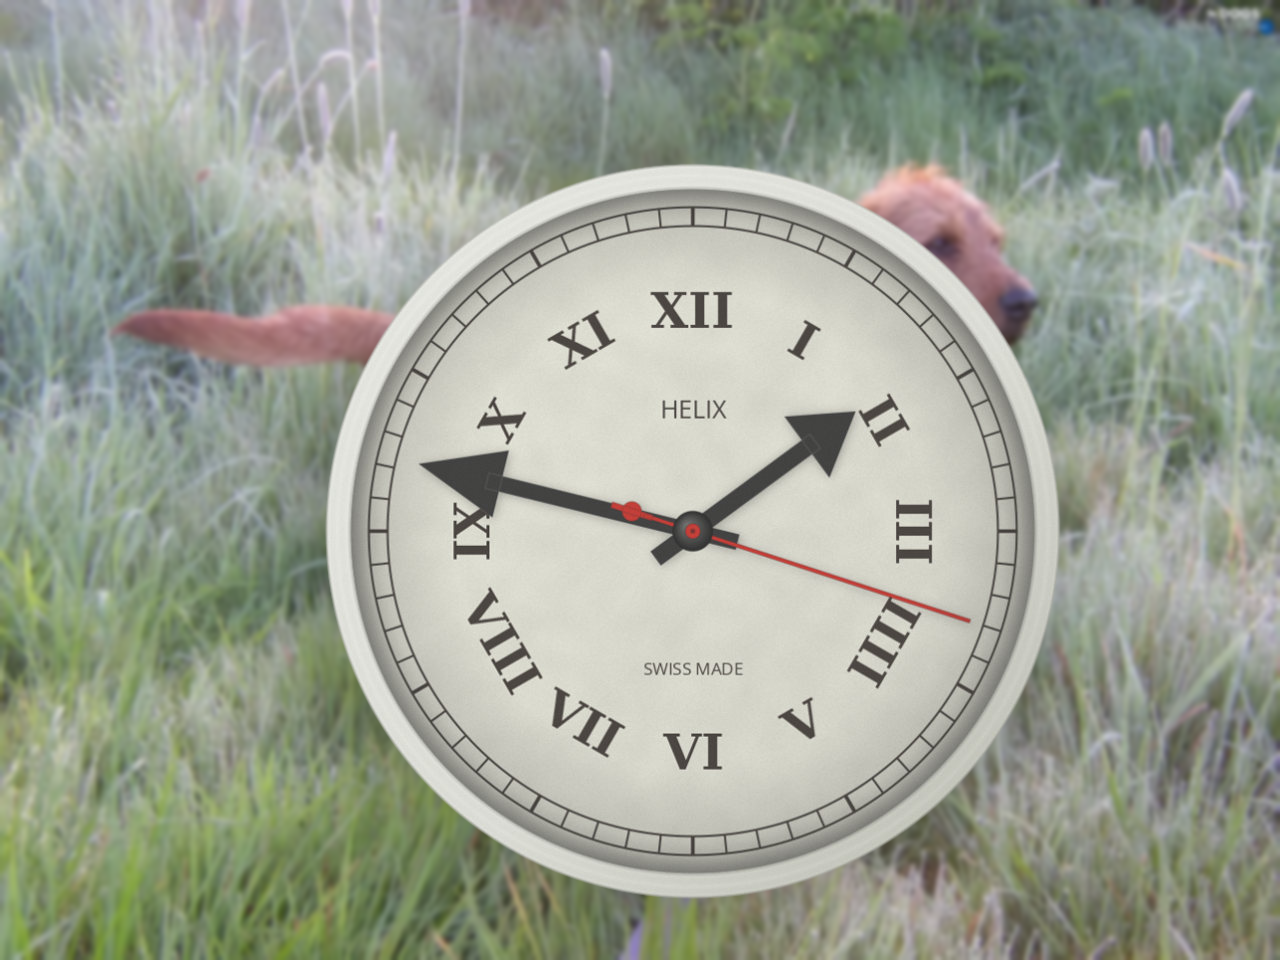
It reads {"hour": 1, "minute": 47, "second": 18}
